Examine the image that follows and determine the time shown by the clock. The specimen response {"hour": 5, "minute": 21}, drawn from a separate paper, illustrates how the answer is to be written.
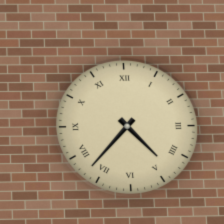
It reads {"hour": 4, "minute": 37}
